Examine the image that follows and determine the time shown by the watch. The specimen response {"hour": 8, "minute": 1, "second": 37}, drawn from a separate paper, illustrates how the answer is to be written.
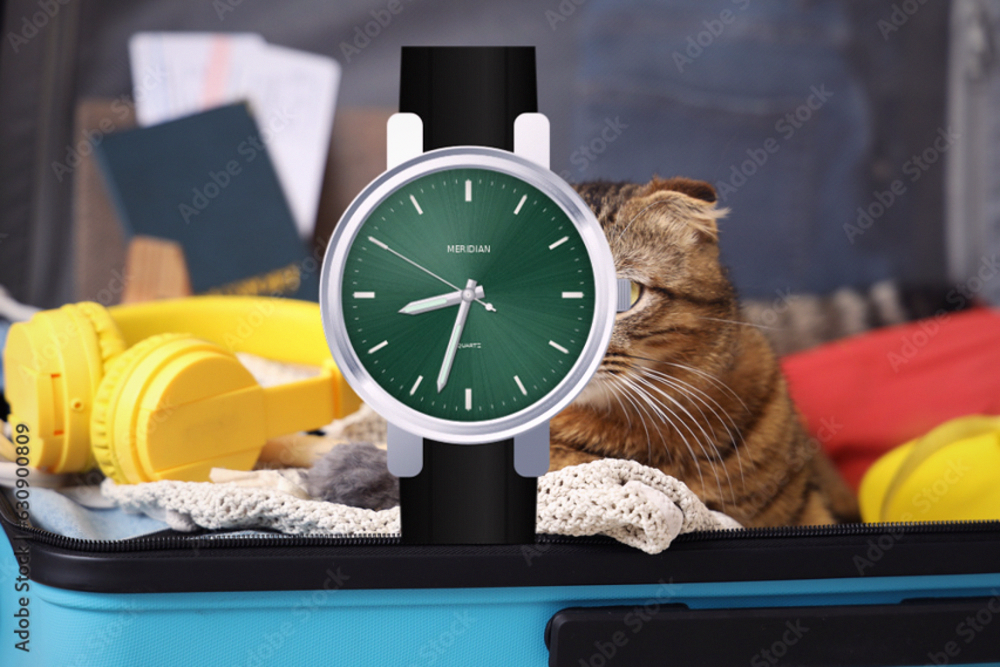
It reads {"hour": 8, "minute": 32, "second": 50}
